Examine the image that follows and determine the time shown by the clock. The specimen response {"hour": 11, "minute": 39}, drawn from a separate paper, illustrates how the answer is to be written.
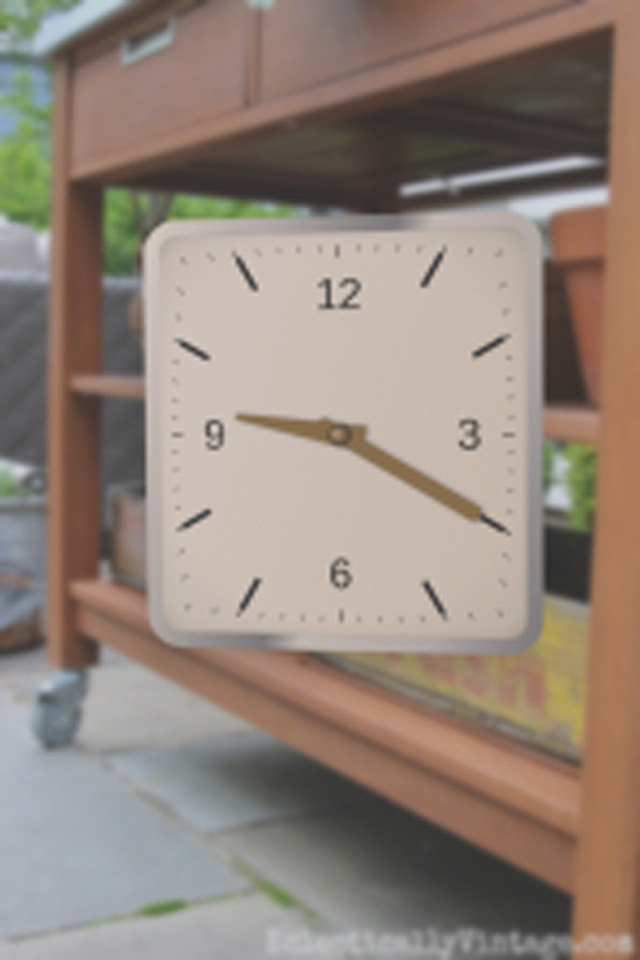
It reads {"hour": 9, "minute": 20}
